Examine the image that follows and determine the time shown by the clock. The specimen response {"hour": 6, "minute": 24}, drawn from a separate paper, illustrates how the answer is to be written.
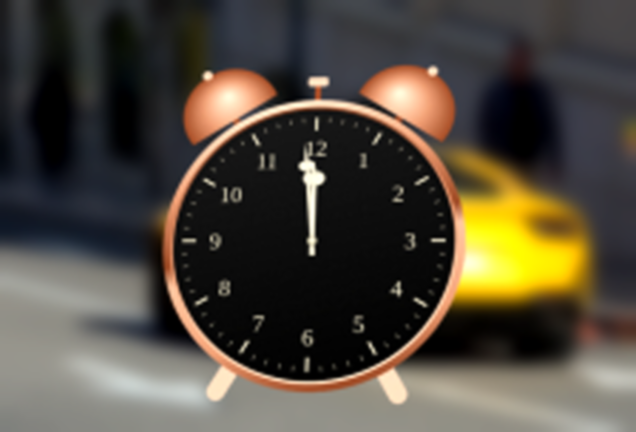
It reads {"hour": 11, "minute": 59}
